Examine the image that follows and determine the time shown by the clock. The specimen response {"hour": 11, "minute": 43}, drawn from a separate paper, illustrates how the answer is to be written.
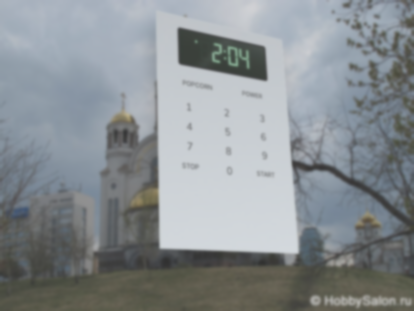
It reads {"hour": 2, "minute": 4}
